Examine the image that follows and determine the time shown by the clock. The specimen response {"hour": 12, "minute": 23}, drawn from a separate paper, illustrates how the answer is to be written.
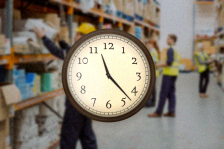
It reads {"hour": 11, "minute": 23}
